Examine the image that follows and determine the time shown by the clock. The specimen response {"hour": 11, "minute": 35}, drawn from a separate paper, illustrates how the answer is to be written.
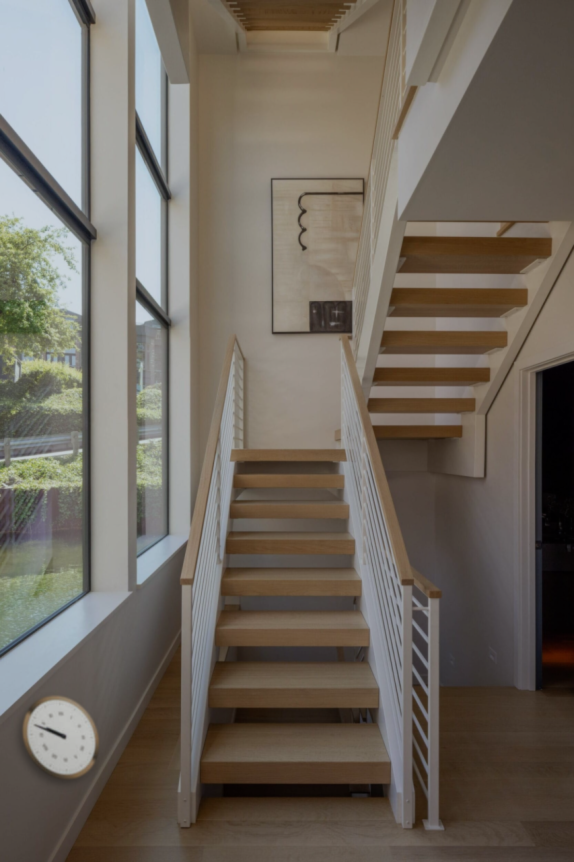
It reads {"hour": 9, "minute": 48}
